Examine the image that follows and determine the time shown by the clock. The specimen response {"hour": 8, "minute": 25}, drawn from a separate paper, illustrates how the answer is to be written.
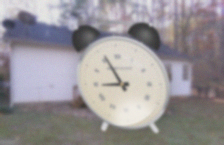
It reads {"hour": 8, "minute": 56}
